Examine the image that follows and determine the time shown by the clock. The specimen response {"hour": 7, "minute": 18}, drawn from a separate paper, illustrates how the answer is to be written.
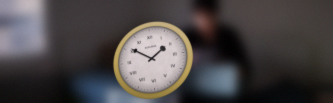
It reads {"hour": 1, "minute": 51}
